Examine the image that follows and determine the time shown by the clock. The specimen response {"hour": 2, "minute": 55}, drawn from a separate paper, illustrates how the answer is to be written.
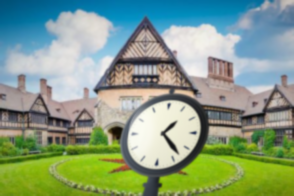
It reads {"hour": 1, "minute": 23}
